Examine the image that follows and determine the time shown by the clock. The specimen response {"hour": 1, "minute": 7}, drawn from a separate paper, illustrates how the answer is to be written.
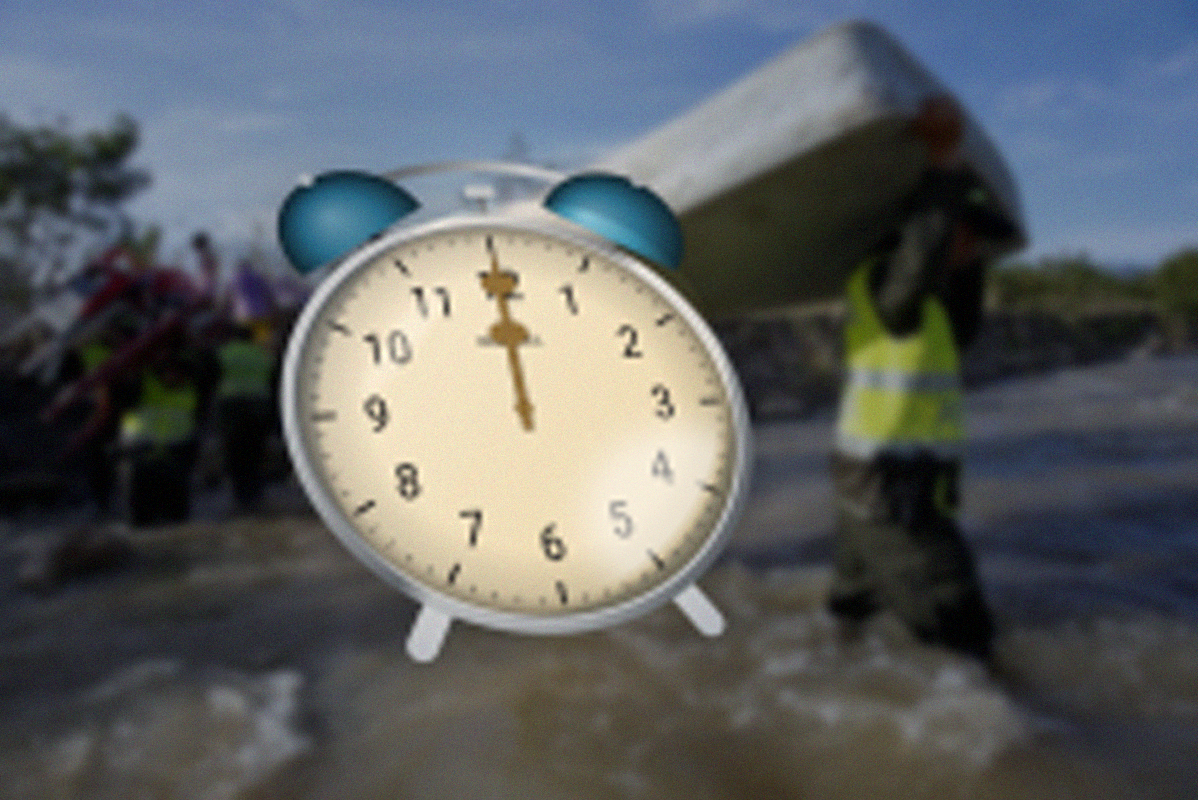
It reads {"hour": 12, "minute": 0}
